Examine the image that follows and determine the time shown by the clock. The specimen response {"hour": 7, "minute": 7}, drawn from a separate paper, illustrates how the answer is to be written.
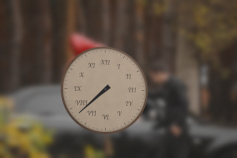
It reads {"hour": 7, "minute": 38}
